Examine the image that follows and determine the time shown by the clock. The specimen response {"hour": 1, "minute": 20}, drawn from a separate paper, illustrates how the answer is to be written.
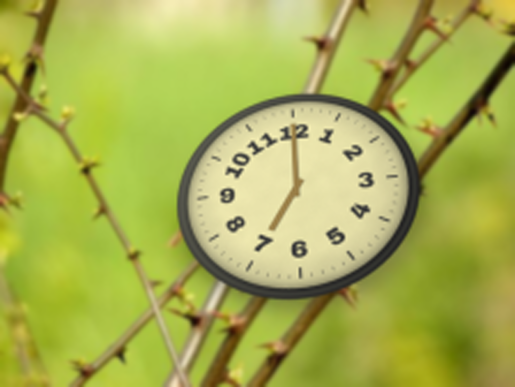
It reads {"hour": 7, "minute": 0}
